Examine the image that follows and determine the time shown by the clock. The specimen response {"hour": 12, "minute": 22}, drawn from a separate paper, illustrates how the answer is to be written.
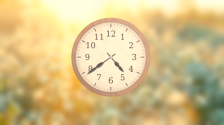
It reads {"hour": 4, "minute": 39}
